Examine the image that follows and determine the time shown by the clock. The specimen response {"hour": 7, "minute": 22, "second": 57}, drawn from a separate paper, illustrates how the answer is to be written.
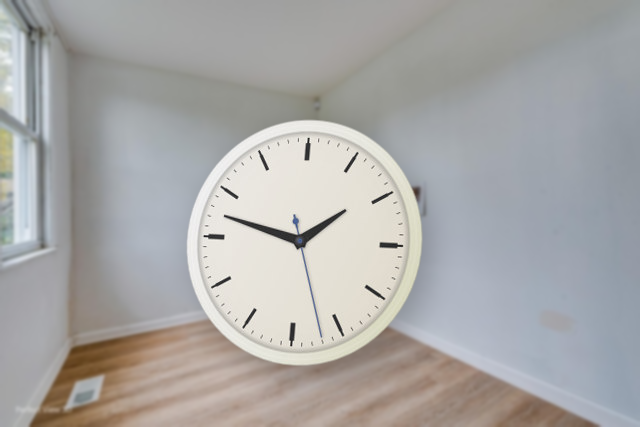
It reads {"hour": 1, "minute": 47, "second": 27}
